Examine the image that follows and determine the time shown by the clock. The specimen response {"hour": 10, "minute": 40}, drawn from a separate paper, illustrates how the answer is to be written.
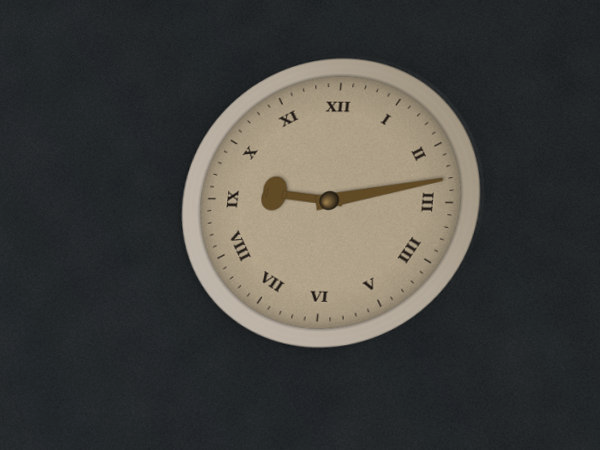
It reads {"hour": 9, "minute": 13}
